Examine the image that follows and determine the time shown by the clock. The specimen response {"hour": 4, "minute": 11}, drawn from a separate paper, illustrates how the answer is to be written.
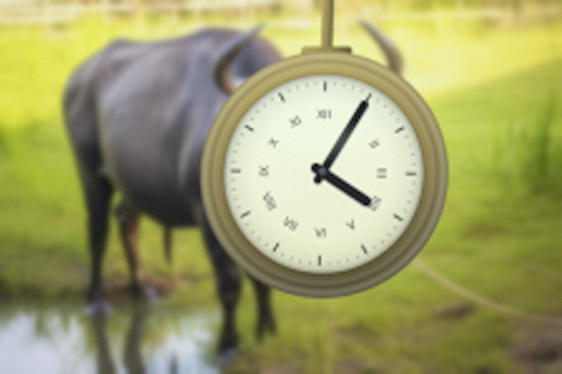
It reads {"hour": 4, "minute": 5}
